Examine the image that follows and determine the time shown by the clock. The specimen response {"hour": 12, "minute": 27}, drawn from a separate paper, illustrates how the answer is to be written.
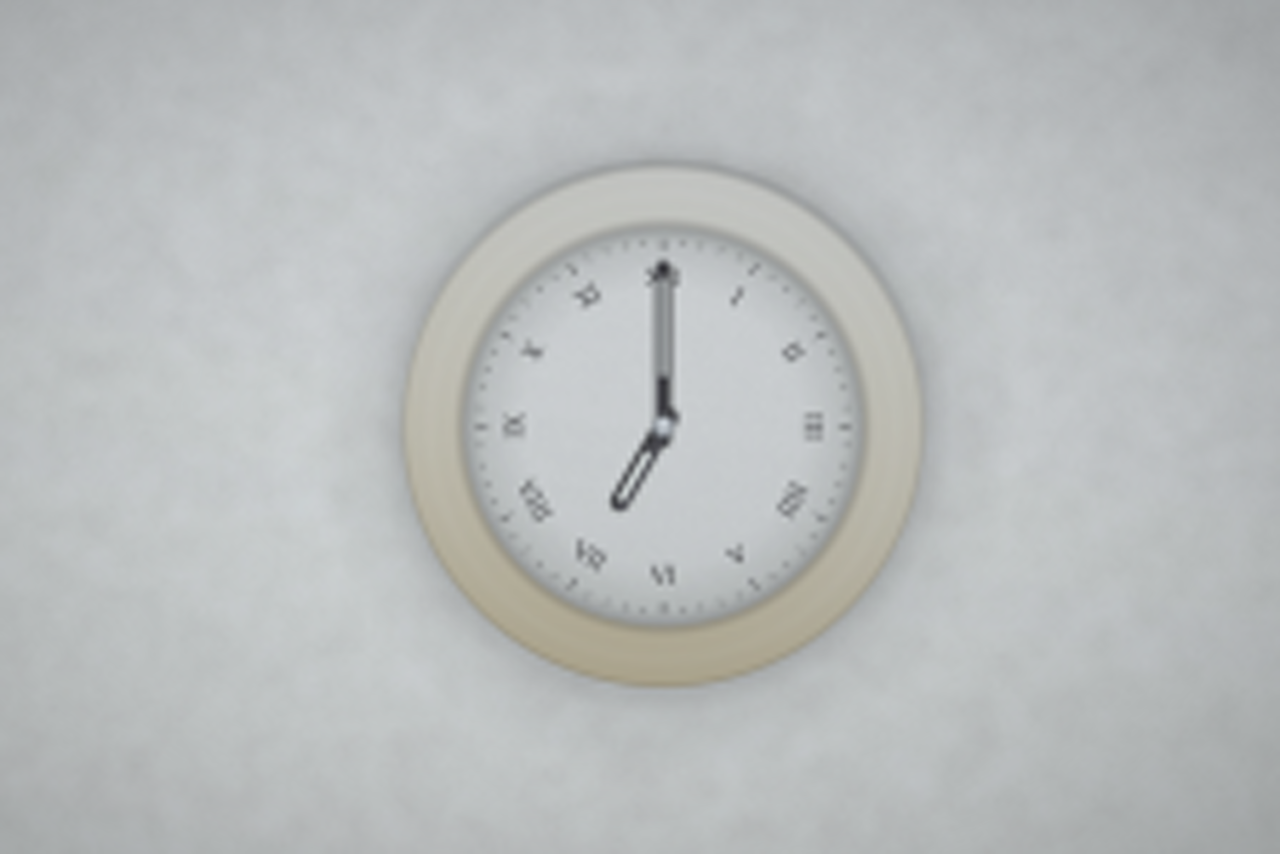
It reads {"hour": 7, "minute": 0}
